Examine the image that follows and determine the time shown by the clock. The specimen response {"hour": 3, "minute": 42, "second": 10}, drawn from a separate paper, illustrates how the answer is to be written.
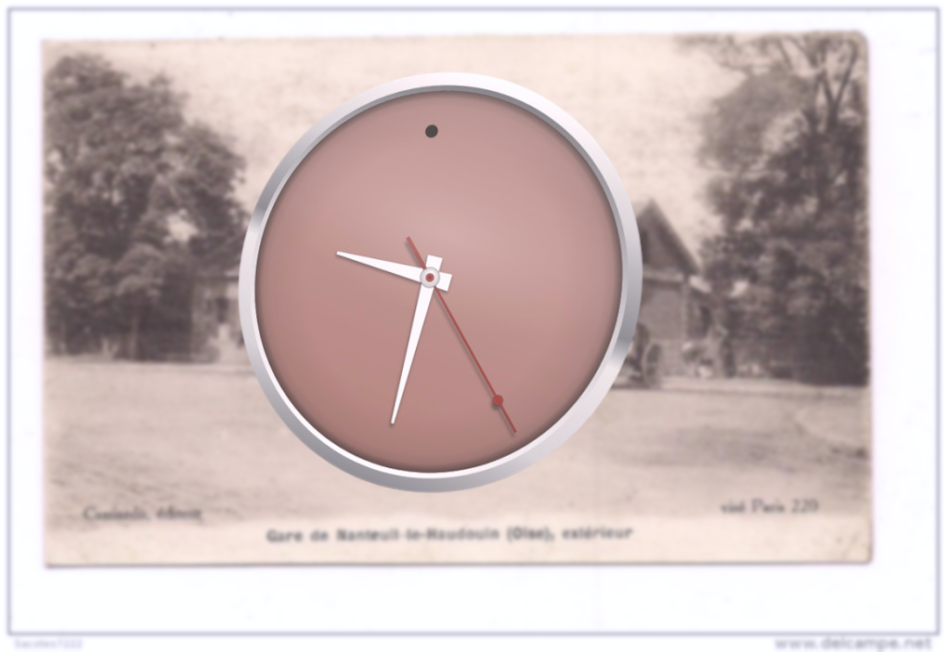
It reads {"hour": 9, "minute": 32, "second": 25}
